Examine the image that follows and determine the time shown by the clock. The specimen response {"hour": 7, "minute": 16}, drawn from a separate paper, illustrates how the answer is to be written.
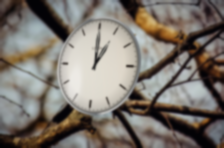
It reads {"hour": 1, "minute": 0}
